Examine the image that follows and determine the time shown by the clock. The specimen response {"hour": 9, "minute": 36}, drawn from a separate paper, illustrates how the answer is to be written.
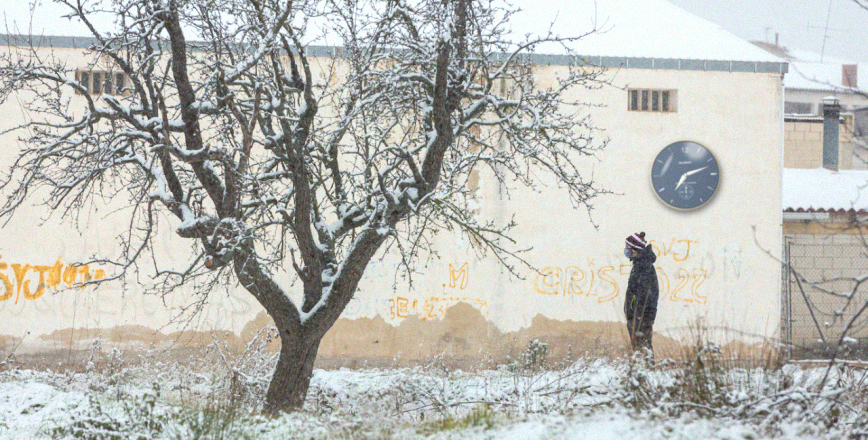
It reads {"hour": 7, "minute": 12}
